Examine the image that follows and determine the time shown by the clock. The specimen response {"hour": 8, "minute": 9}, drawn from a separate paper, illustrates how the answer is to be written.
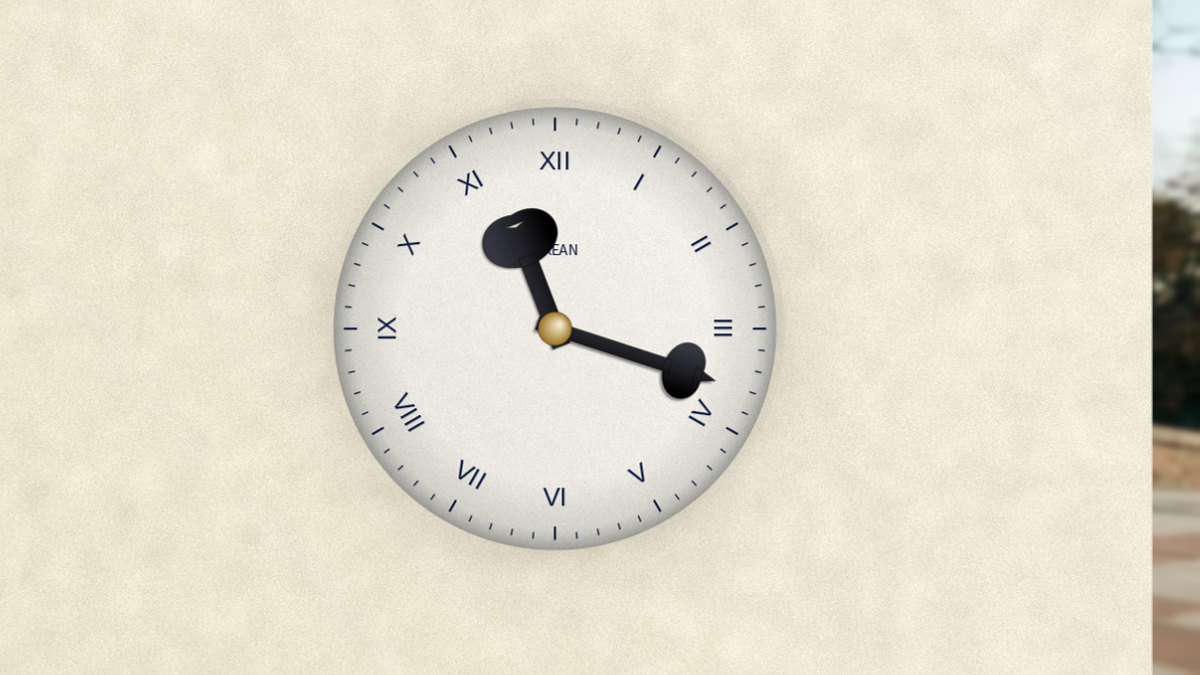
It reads {"hour": 11, "minute": 18}
